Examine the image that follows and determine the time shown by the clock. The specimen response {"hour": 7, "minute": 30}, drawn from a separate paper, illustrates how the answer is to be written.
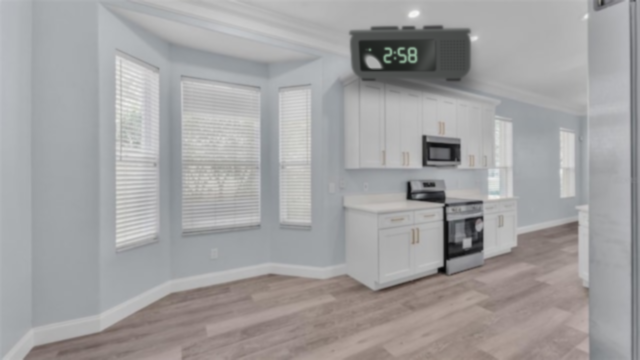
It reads {"hour": 2, "minute": 58}
